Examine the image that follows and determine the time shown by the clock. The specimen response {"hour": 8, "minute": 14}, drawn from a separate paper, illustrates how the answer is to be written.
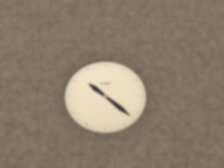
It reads {"hour": 10, "minute": 22}
